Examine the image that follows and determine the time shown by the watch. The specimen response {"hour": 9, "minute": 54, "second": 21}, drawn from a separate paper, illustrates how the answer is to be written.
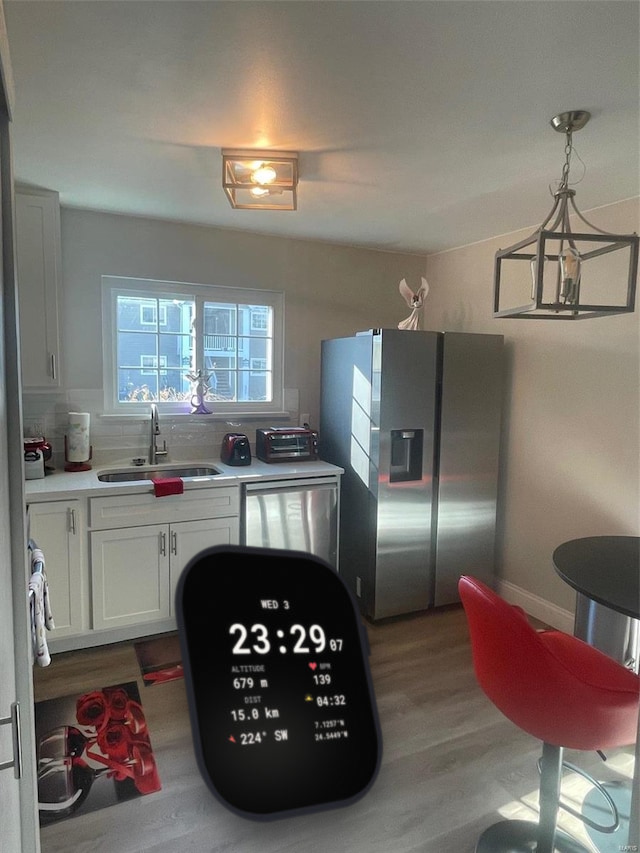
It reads {"hour": 23, "minute": 29, "second": 7}
